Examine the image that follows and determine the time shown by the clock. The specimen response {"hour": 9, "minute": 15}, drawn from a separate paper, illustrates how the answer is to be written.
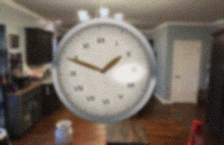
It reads {"hour": 1, "minute": 49}
